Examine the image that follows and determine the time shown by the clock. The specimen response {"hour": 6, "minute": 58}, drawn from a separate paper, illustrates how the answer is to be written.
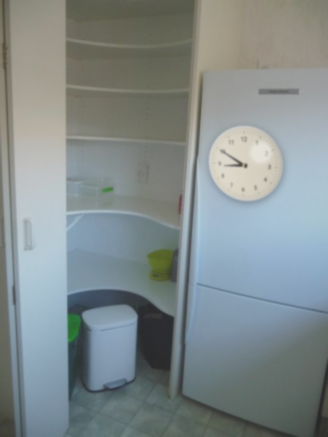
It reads {"hour": 8, "minute": 50}
